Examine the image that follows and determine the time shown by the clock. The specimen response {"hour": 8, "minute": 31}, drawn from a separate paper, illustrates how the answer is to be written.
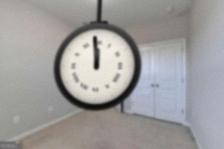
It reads {"hour": 11, "minute": 59}
